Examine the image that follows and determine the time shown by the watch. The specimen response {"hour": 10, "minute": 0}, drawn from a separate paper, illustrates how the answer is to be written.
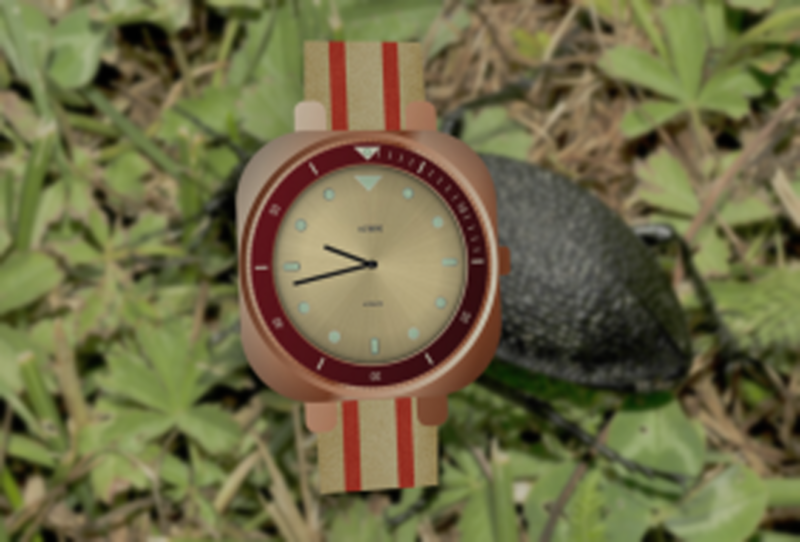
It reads {"hour": 9, "minute": 43}
